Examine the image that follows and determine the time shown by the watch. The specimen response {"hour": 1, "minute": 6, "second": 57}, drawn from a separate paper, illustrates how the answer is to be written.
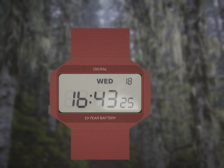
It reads {"hour": 16, "minute": 43, "second": 25}
